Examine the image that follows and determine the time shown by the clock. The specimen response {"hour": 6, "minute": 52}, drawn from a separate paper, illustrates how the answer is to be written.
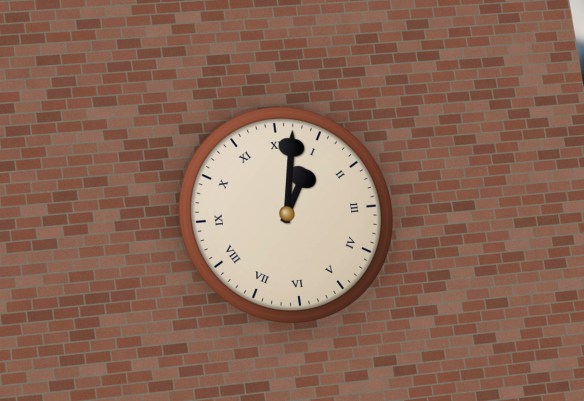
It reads {"hour": 1, "minute": 2}
